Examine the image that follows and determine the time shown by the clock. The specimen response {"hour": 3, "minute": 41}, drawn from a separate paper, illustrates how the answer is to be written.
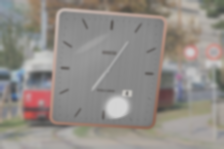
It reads {"hour": 7, "minute": 5}
